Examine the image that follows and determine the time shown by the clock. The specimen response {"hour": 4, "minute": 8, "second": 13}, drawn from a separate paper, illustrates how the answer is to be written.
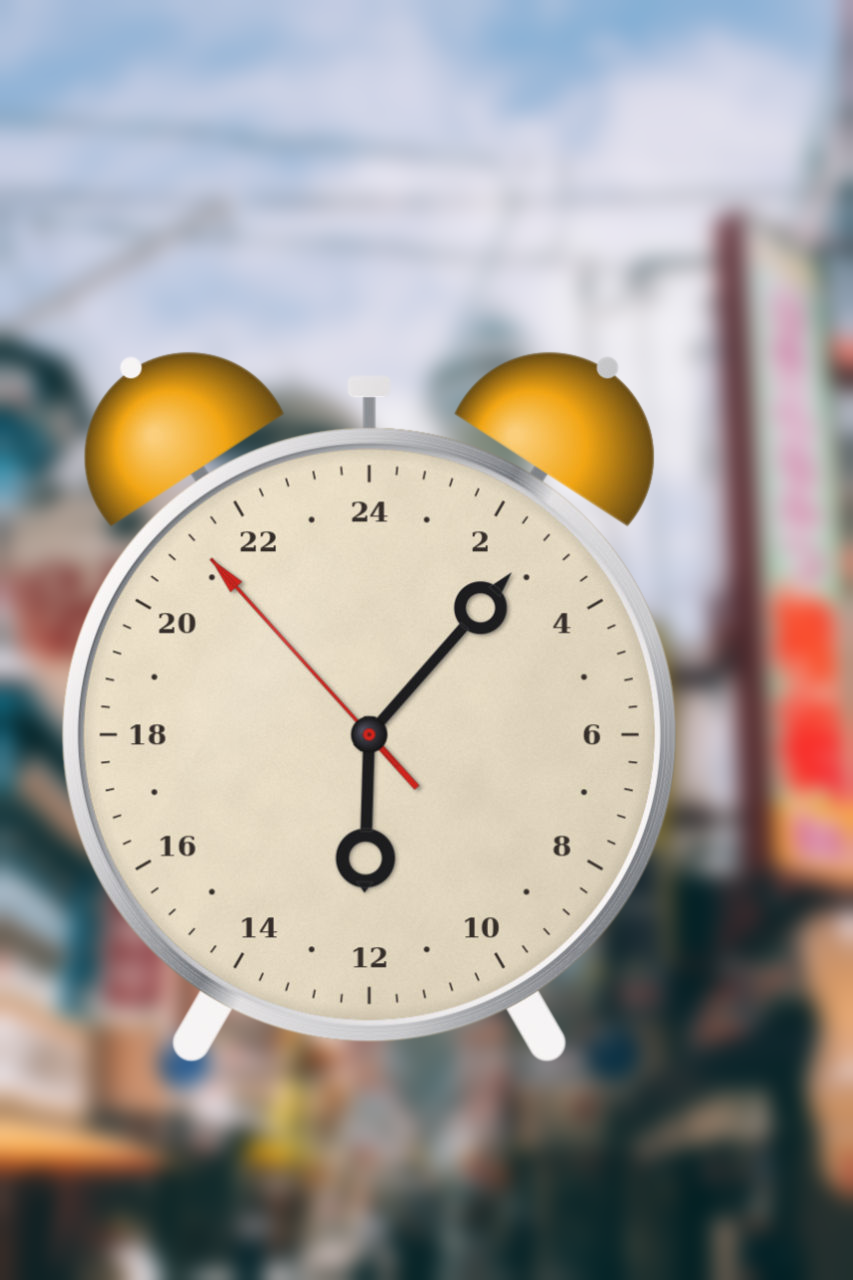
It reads {"hour": 12, "minute": 6, "second": 53}
